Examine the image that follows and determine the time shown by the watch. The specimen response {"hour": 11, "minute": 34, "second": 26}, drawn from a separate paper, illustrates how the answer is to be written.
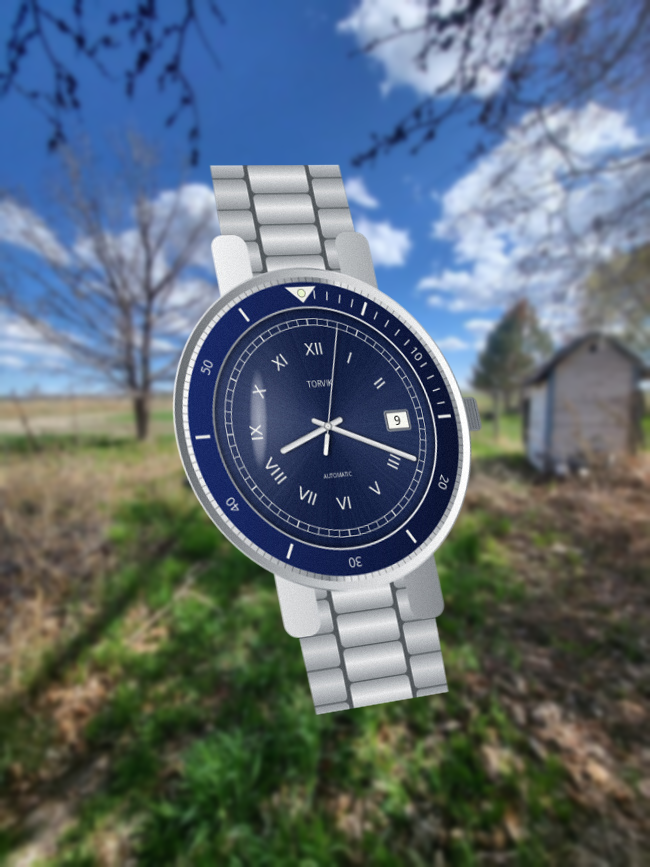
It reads {"hour": 8, "minute": 19, "second": 3}
